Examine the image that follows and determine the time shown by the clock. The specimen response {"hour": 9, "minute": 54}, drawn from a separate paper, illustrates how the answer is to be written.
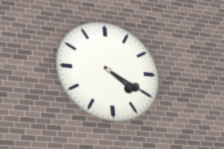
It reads {"hour": 4, "minute": 20}
